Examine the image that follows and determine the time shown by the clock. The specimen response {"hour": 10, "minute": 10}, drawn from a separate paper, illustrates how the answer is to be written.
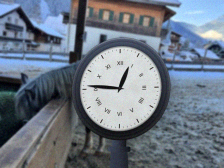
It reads {"hour": 12, "minute": 46}
